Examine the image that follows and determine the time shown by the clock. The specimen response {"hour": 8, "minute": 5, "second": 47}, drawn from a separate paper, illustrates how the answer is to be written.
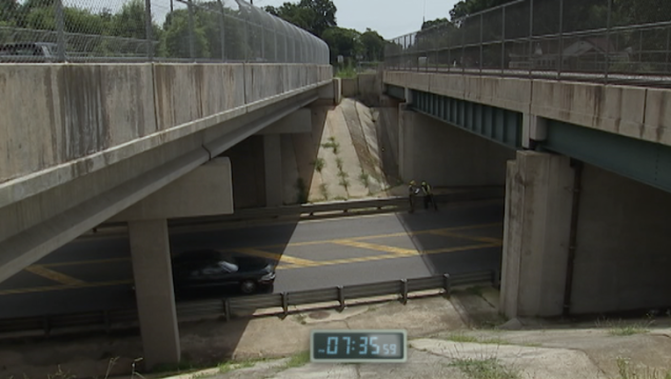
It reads {"hour": 7, "minute": 35, "second": 59}
